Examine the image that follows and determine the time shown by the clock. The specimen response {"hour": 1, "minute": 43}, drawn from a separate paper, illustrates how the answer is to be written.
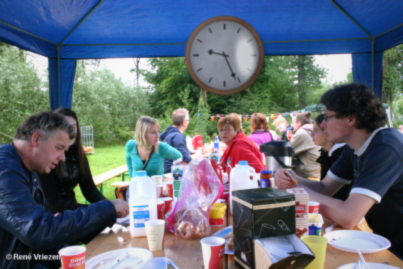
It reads {"hour": 9, "minute": 26}
